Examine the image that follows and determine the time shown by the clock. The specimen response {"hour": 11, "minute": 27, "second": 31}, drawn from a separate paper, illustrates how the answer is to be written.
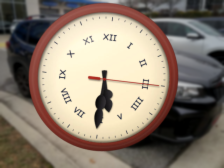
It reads {"hour": 5, "minute": 30, "second": 15}
